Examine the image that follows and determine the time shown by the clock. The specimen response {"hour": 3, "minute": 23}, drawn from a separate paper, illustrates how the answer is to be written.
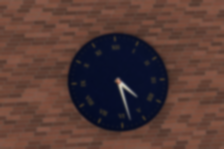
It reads {"hour": 4, "minute": 28}
